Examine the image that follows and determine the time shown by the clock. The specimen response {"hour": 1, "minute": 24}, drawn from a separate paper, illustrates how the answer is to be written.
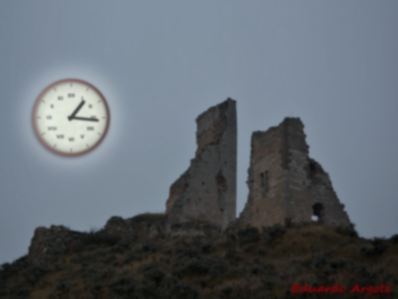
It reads {"hour": 1, "minute": 16}
